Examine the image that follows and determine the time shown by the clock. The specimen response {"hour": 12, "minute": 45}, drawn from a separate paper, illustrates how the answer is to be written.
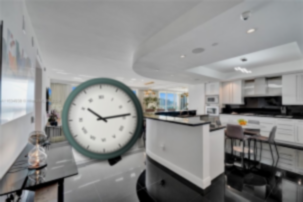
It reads {"hour": 10, "minute": 14}
